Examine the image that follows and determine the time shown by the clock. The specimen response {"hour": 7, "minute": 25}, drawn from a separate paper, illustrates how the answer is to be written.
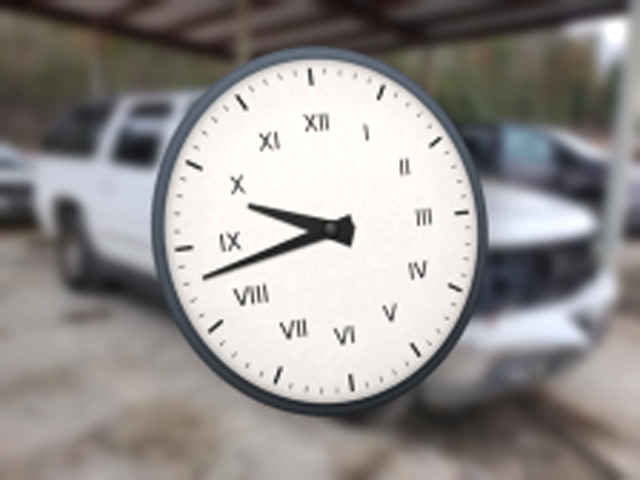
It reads {"hour": 9, "minute": 43}
